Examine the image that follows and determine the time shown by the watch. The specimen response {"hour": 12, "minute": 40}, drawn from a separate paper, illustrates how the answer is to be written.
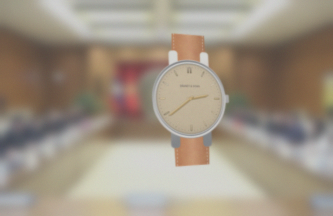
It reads {"hour": 2, "minute": 39}
